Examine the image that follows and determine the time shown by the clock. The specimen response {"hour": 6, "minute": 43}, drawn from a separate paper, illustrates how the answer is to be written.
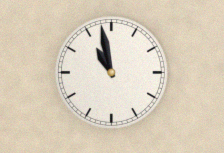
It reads {"hour": 10, "minute": 58}
